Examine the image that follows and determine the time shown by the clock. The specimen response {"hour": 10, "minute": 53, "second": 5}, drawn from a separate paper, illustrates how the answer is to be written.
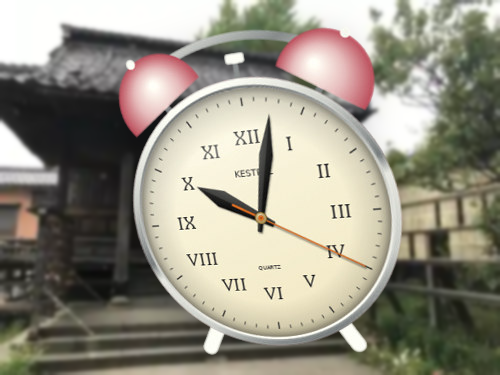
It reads {"hour": 10, "minute": 2, "second": 20}
